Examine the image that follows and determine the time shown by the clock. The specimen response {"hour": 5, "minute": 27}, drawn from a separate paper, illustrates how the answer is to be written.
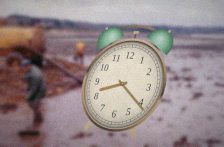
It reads {"hour": 8, "minute": 21}
